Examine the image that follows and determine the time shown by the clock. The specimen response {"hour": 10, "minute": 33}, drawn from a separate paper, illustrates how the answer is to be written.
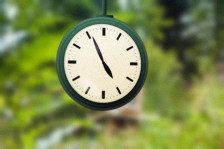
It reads {"hour": 4, "minute": 56}
